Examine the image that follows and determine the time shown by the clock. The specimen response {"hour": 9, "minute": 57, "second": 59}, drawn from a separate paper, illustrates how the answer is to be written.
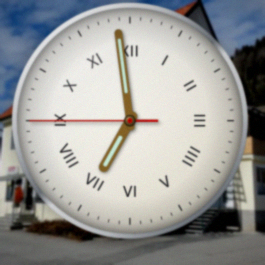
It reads {"hour": 6, "minute": 58, "second": 45}
